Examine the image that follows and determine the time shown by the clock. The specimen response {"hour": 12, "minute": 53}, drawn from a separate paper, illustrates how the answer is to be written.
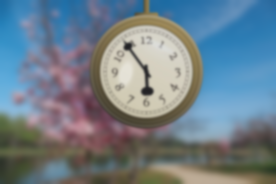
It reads {"hour": 5, "minute": 54}
